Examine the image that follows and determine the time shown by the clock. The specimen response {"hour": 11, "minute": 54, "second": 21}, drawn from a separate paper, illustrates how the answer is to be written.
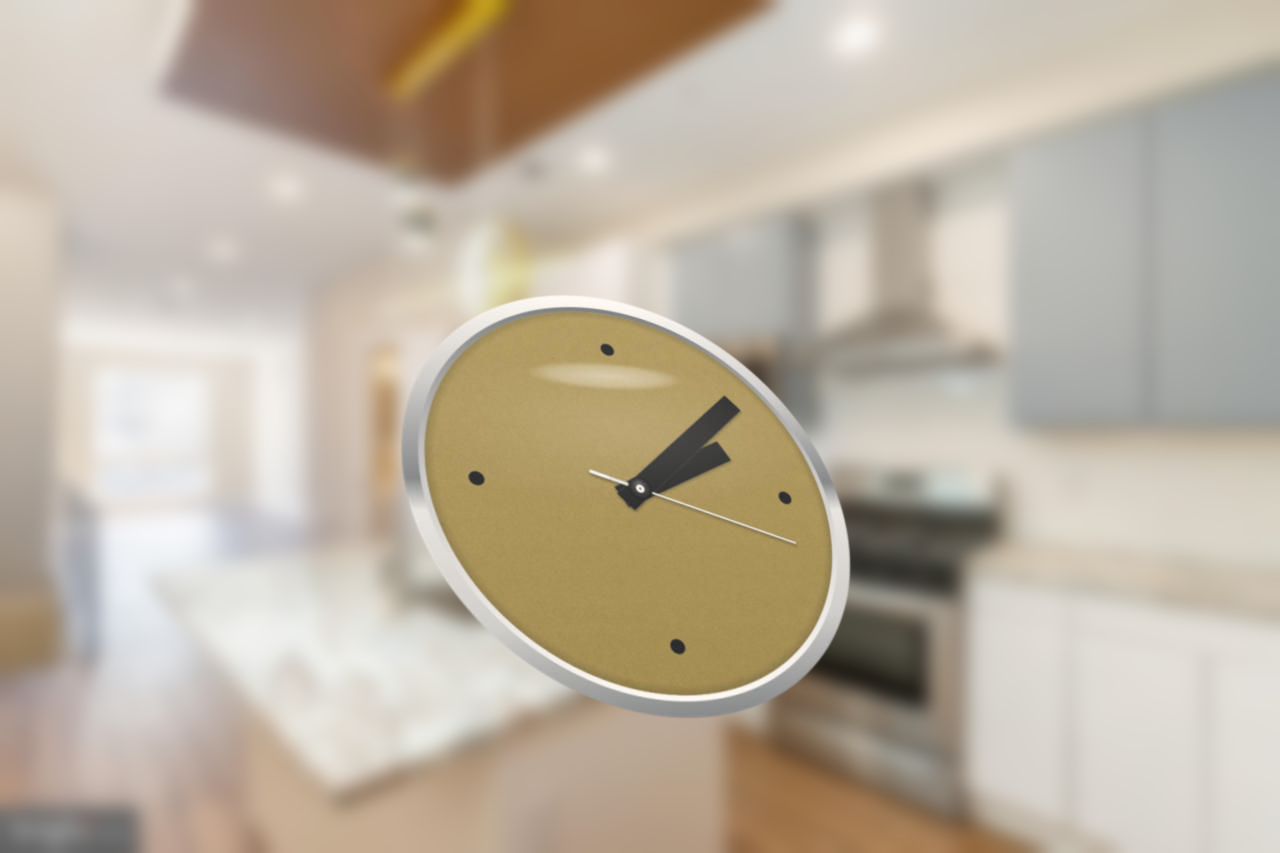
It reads {"hour": 2, "minute": 8, "second": 18}
